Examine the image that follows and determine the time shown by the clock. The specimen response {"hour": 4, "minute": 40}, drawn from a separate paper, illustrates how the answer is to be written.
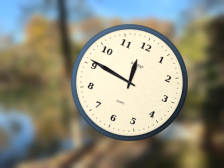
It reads {"hour": 11, "minute": 46}
